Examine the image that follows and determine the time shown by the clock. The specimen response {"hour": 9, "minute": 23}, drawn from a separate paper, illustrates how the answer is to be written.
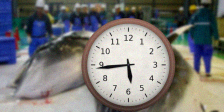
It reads {"hour": 5, "minute": 44}
